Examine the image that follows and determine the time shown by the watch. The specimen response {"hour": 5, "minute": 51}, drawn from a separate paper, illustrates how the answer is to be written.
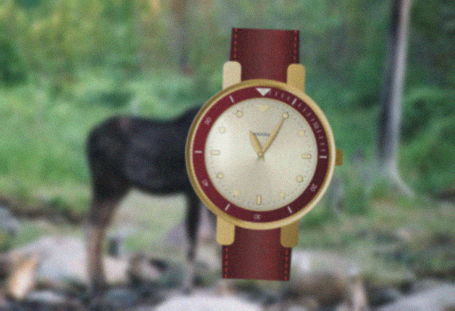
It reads {"hour": 11, "minute": 5}
